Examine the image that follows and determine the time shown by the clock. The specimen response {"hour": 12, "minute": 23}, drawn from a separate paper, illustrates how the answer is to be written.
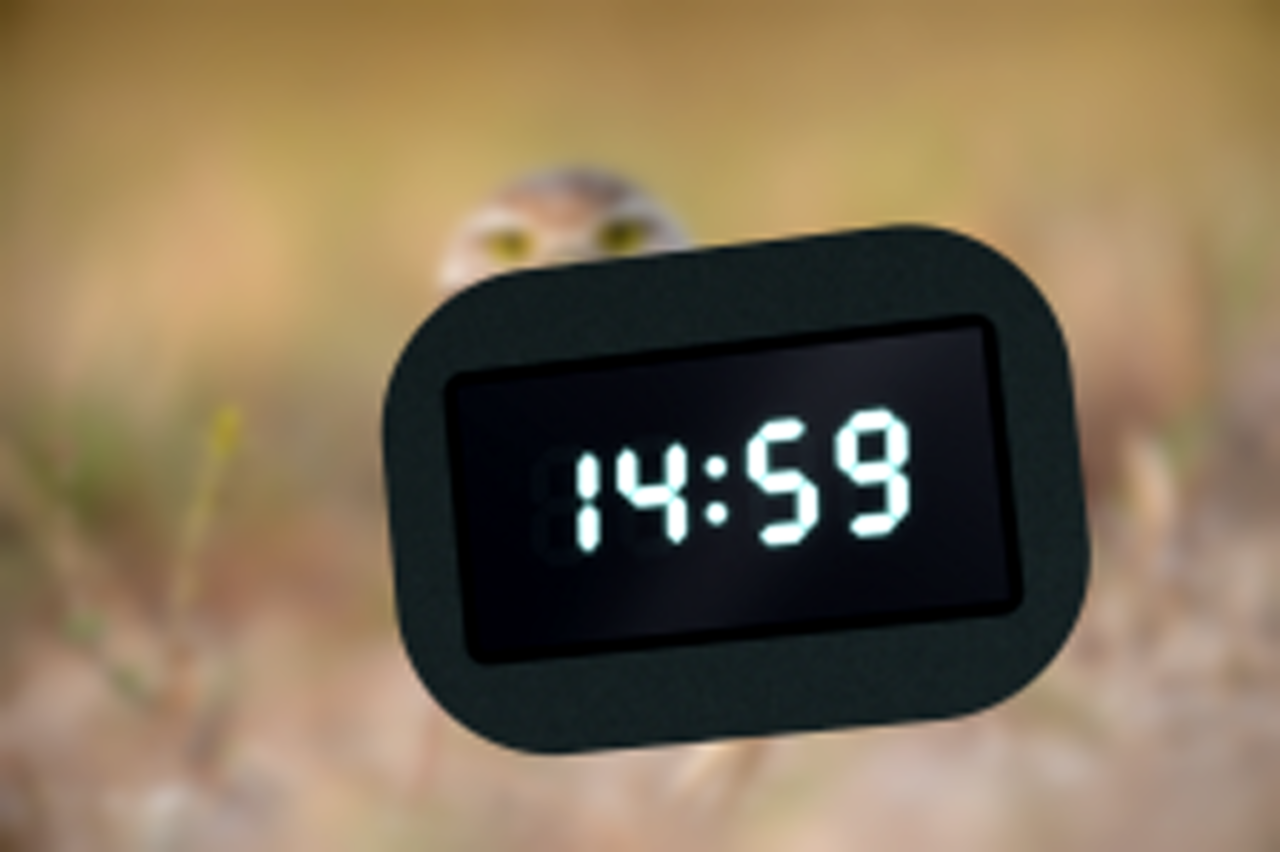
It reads {"hour": 14, "minute": 59}
